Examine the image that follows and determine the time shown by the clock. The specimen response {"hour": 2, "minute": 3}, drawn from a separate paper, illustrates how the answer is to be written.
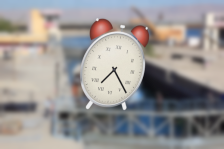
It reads {"hour": 7, "minute": 23}
